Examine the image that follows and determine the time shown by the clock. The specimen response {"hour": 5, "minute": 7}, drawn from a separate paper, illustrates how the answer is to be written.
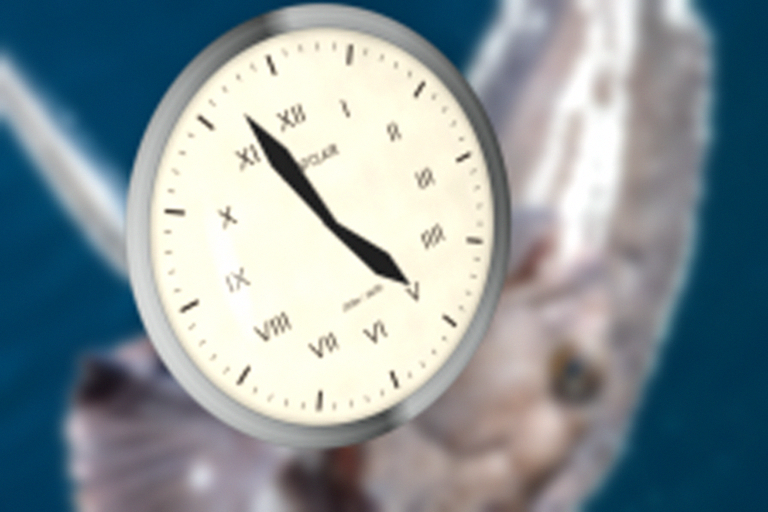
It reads {"hour": 4, "minute": 57}
